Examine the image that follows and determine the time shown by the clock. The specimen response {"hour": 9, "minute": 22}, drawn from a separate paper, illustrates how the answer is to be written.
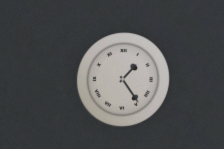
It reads {"hour": 1, "minute": 24}
